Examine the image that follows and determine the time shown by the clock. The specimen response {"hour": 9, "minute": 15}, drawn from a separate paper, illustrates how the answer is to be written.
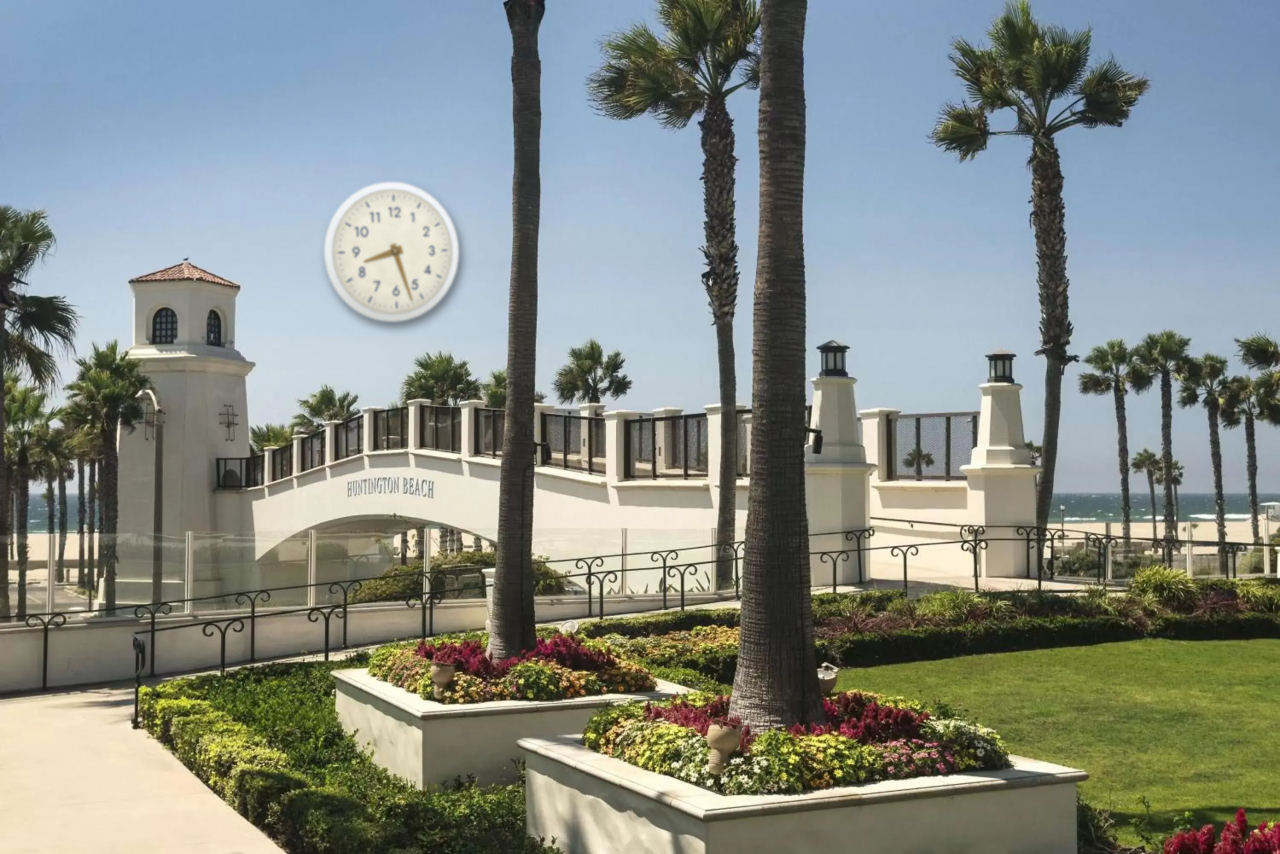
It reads {"hour": 8, "minute": 27}
